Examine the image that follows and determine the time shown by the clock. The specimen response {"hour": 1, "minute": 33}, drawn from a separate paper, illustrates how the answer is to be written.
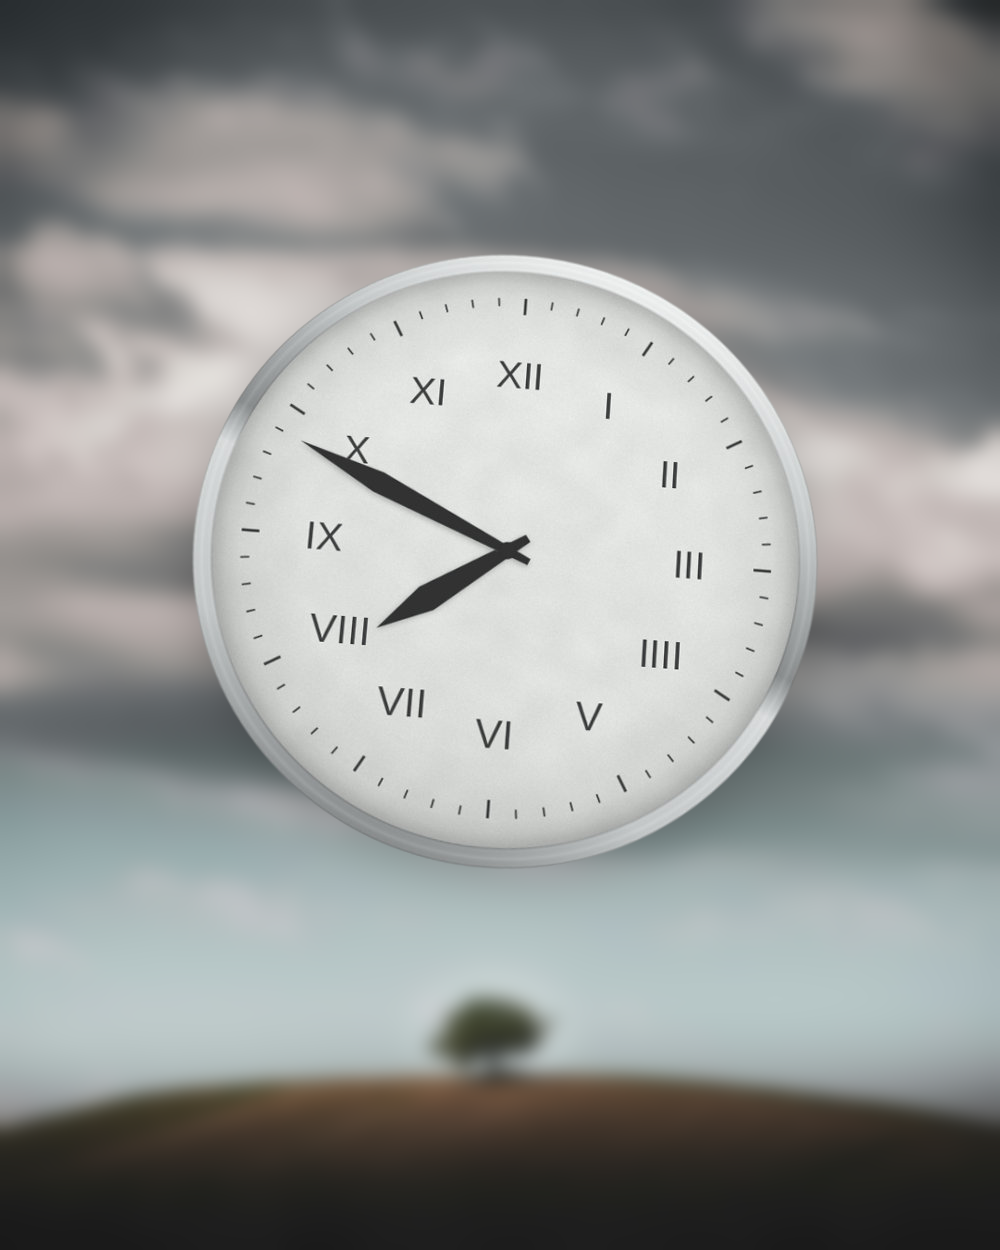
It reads {"hour": 7, "minute": 49}
